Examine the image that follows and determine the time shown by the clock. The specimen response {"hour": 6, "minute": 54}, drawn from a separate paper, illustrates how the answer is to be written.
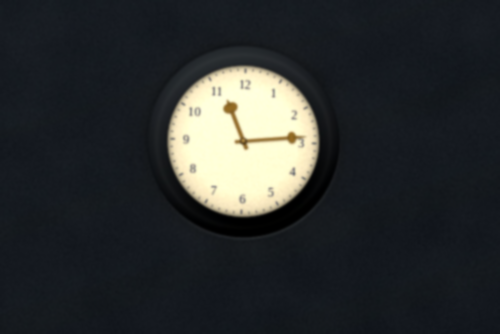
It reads {"hour": 11, "minute": 14}
